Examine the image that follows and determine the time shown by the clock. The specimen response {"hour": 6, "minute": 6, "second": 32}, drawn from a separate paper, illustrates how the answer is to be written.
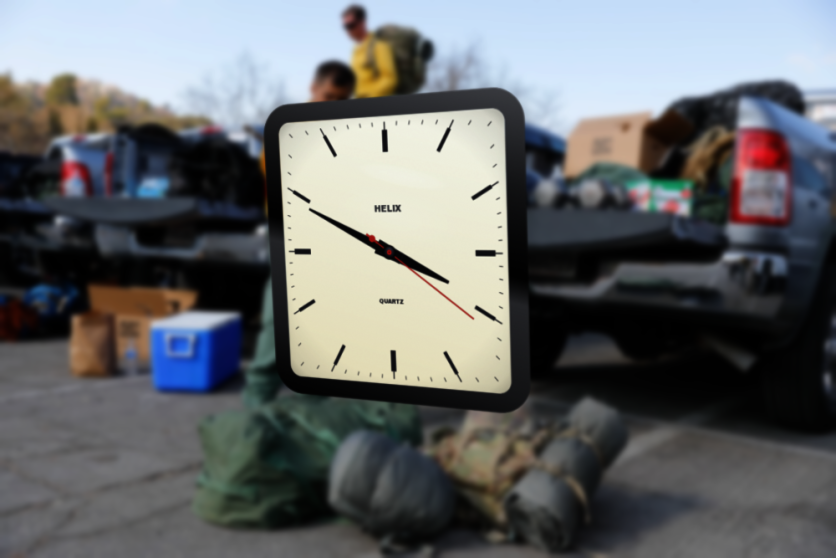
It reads {"hour": 3, "minute": 49, "second": 21}
